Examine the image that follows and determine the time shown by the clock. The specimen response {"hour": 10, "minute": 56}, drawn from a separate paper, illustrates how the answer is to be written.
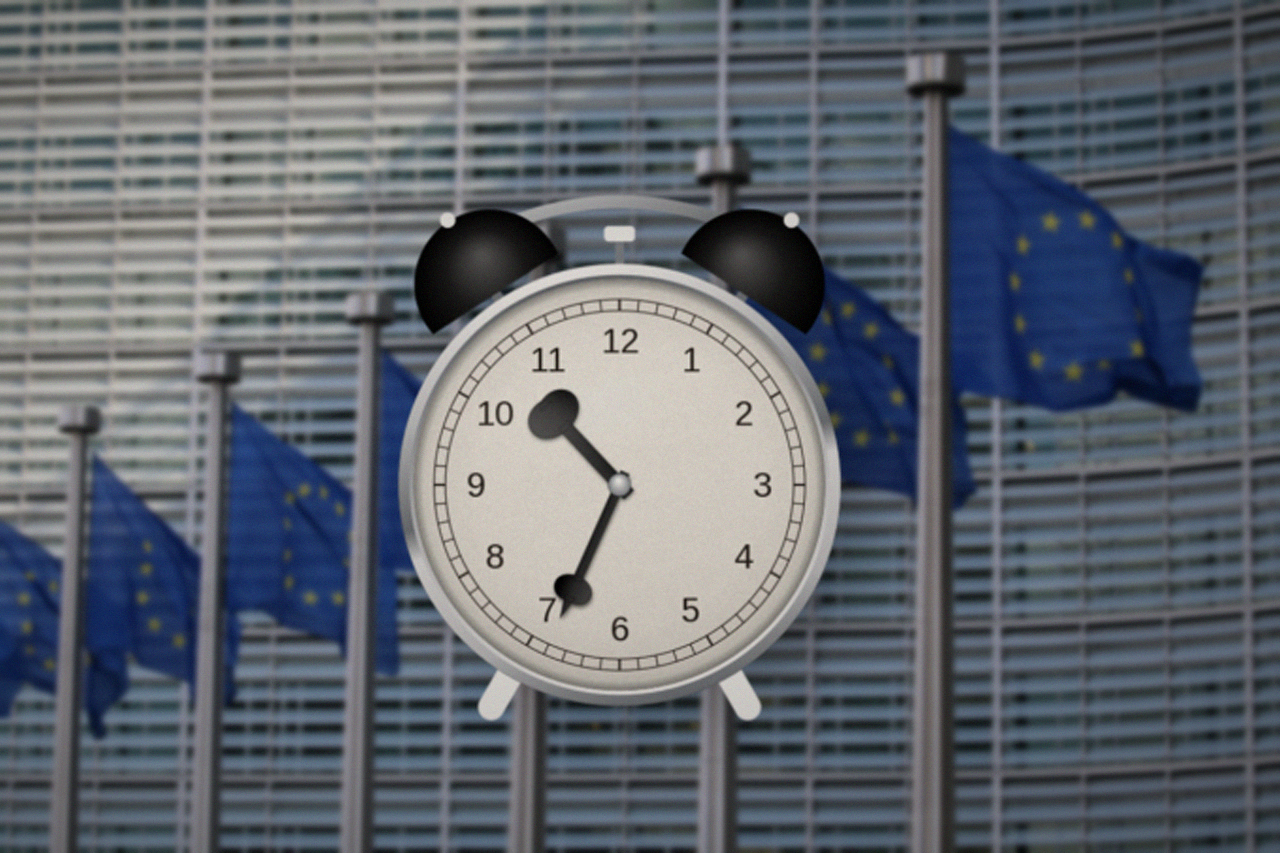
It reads {"hour": 10, "minute": 34}
